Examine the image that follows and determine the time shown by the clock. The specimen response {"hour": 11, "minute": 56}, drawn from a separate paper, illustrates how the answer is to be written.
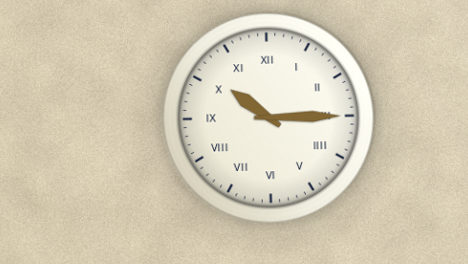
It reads {"hour": 10, "minute": 15}
